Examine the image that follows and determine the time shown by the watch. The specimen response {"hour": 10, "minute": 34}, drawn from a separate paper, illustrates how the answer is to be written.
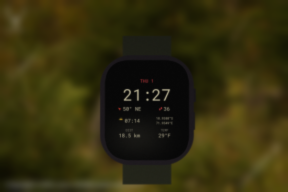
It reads {"hour": 21, "minute": 27}
